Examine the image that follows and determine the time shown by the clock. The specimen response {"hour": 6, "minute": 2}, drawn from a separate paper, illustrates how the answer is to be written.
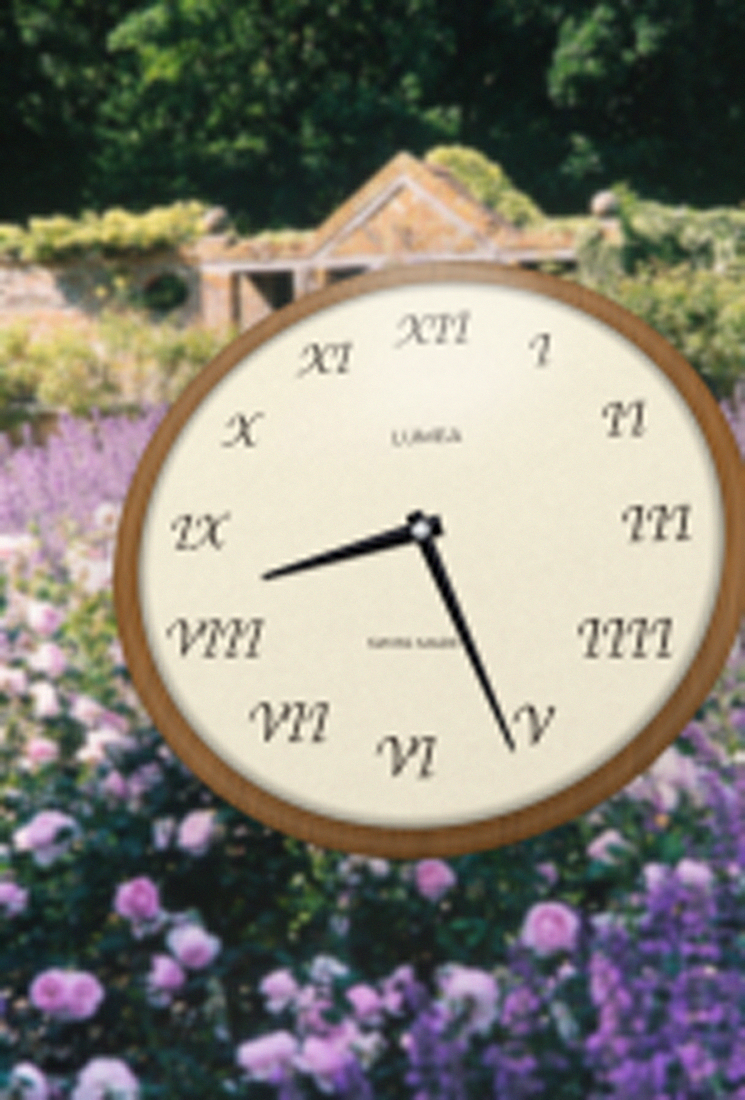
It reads {"hour": 8, "minute": 26}
